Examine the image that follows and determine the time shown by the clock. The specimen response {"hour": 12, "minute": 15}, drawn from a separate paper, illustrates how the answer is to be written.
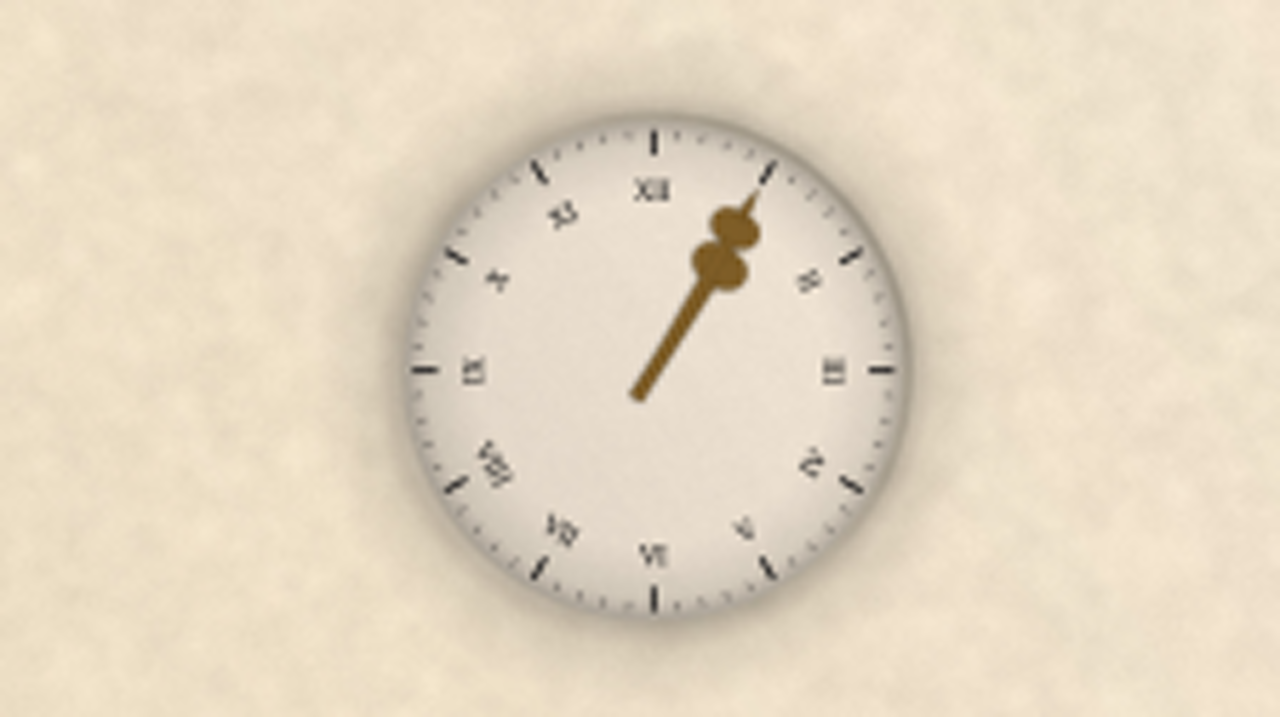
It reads {"hour": 1, "minute": 5}
